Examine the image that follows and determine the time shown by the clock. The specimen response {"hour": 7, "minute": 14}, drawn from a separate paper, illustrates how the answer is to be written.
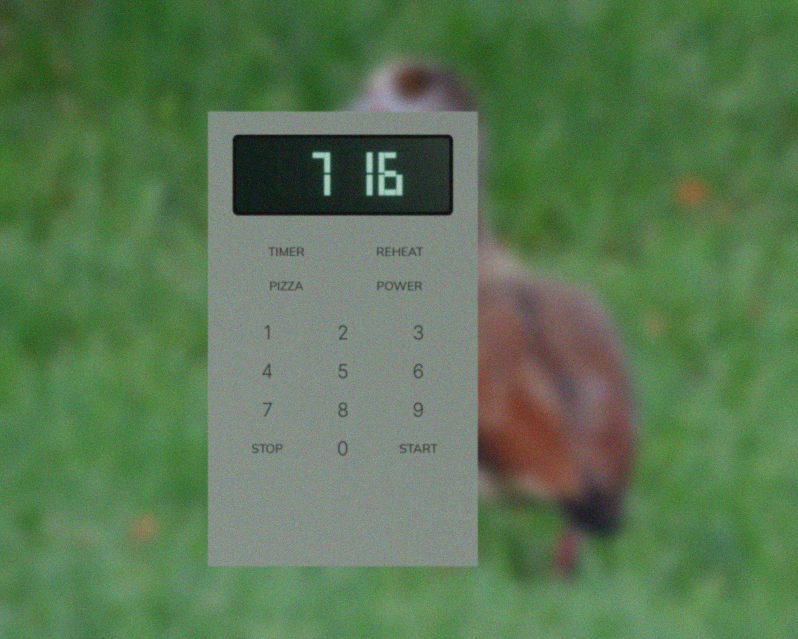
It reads {"hour": 7, "minute": 16}
